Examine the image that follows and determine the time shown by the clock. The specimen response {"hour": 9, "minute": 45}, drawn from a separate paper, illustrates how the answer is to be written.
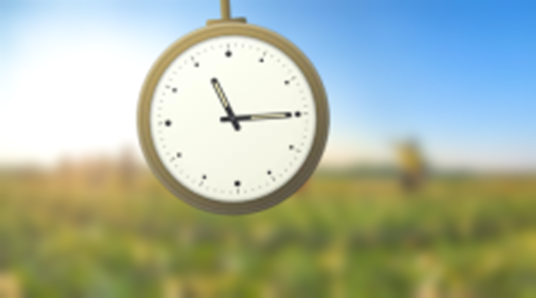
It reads {"hour": 11, "minute": 15}
